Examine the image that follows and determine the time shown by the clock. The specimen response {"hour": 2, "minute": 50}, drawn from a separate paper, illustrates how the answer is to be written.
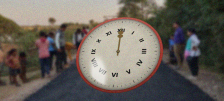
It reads {"hour": 12, "minute": 0}
